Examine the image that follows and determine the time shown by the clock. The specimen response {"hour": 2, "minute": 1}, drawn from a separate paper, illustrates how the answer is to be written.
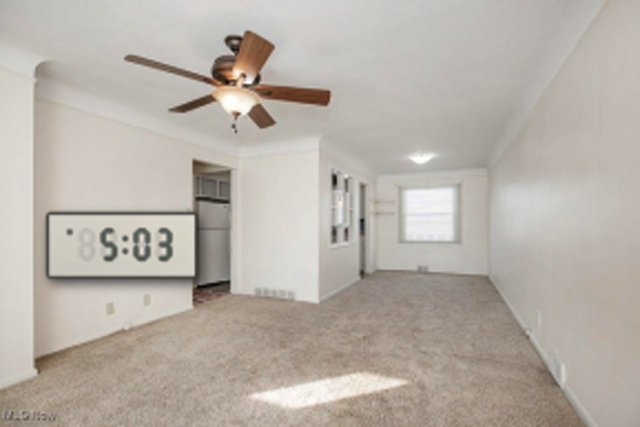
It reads {"hour": 5, "minute": 3}
